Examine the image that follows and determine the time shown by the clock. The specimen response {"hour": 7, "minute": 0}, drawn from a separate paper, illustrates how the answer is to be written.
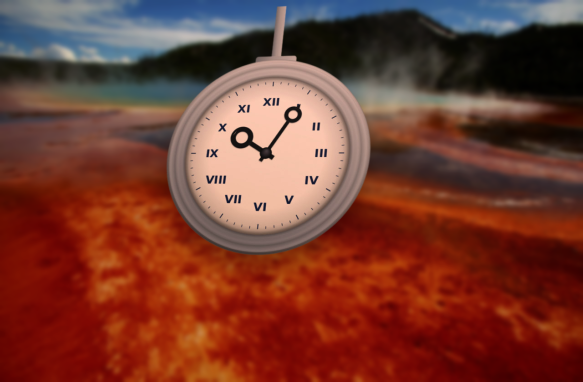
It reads {"hour": 10, "minute": 5}
